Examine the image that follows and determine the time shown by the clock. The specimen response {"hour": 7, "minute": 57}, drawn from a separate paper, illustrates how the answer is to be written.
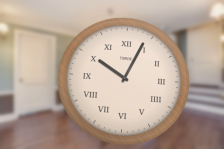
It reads {"hour": 10, "minute": 4}
